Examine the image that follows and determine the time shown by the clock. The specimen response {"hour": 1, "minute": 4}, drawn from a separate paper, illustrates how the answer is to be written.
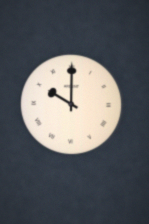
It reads {"hour": 10, "minute": 0}
